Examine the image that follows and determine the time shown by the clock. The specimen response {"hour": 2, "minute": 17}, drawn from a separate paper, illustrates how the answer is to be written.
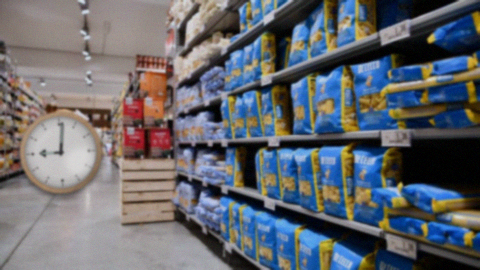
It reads {"hour": 9, "minute": 1}
